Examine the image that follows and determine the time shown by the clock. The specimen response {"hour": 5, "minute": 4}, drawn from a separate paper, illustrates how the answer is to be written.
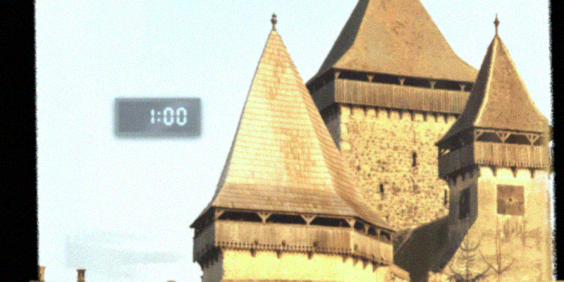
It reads {"hour": 1, "minute": 0}
